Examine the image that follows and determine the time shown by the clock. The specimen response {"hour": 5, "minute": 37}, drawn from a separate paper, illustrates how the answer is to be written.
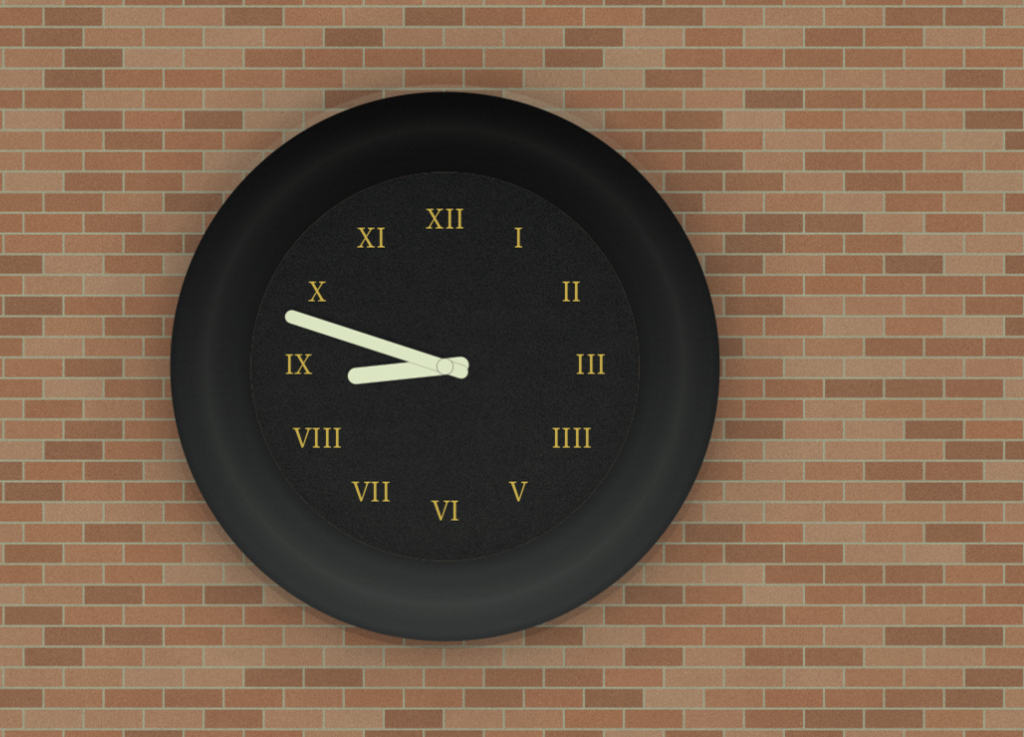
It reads {"hour": 8, "minute": 48}
